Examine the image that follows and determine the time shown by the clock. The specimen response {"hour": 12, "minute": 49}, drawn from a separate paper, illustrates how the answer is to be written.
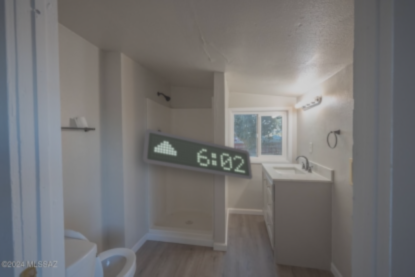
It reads {"hour": 6, "minute": 2}
